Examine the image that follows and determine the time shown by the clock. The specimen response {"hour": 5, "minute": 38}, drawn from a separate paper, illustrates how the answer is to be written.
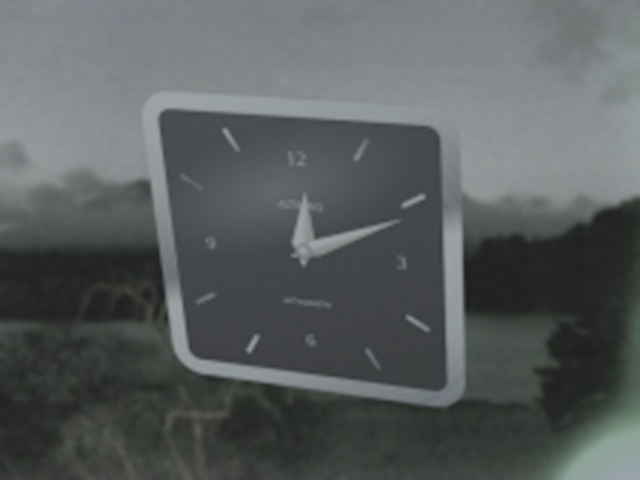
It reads {"hour": 12, "minute": 11}
